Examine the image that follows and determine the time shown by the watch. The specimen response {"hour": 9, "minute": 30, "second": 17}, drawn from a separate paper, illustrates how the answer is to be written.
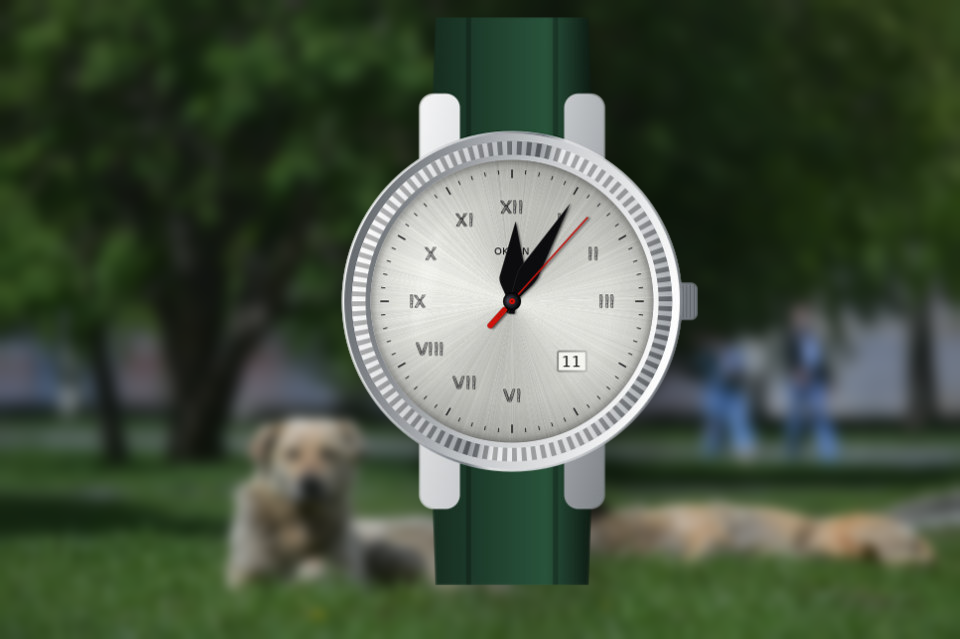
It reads {"hour": 12, "minute": 5, "second": 7}
